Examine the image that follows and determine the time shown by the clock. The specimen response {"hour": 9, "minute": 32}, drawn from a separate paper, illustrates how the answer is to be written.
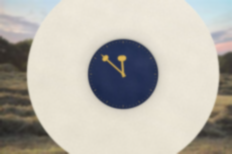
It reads {"hour": 11, "minute": 52}
